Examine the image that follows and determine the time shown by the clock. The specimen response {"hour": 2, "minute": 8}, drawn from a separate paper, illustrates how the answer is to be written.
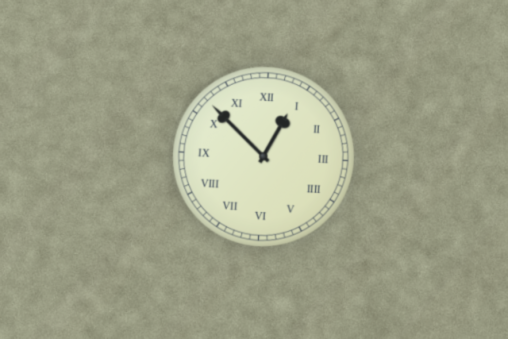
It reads {"hour": 12, "minute": 52}
